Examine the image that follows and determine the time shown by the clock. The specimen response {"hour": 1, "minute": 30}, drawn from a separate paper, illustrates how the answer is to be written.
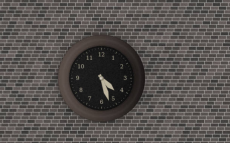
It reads {"hour": 4, "minute": 27}
